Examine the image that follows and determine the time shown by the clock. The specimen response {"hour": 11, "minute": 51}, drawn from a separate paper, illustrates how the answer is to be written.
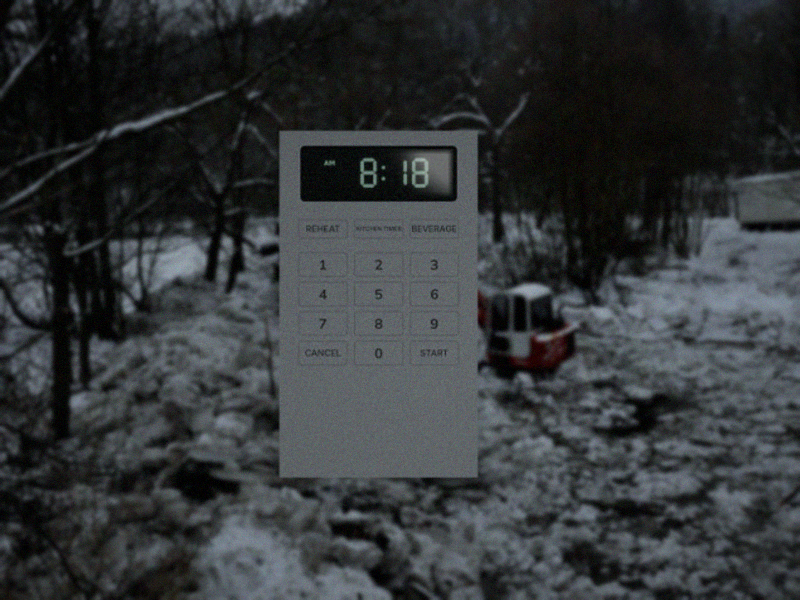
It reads {"hour": 8, "minute": 18}
